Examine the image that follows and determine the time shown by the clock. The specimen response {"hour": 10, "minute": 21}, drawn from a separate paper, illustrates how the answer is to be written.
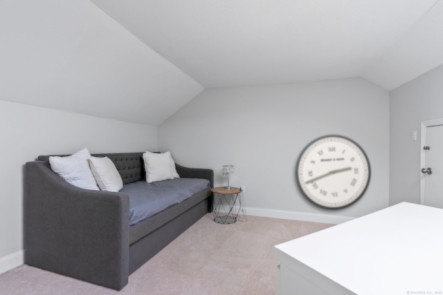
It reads {"hour": 2, "minute": 42}
